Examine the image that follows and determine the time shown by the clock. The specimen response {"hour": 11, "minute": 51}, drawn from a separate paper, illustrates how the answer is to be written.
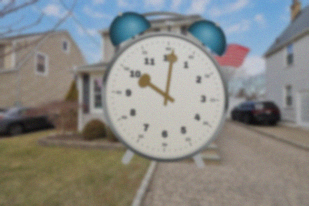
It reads {"hour": 10, "minute": 1}
